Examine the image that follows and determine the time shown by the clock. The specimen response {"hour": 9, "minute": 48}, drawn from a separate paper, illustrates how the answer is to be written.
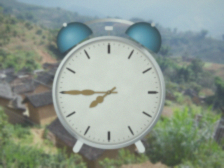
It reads {"hour": 7, "minute": 45}
